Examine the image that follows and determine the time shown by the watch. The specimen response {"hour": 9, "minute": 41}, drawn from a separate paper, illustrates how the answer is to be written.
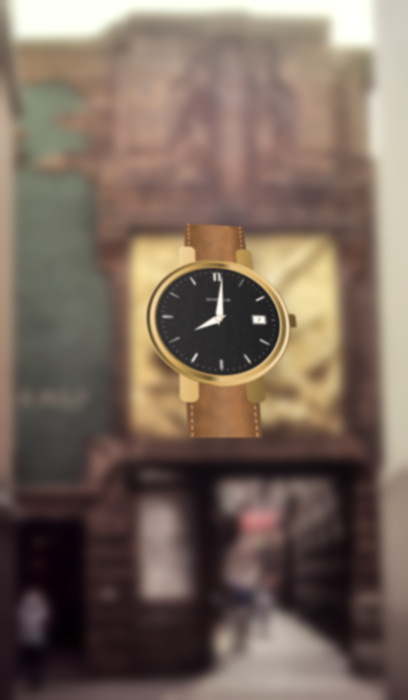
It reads {"hour": 8, "minute": 1}
